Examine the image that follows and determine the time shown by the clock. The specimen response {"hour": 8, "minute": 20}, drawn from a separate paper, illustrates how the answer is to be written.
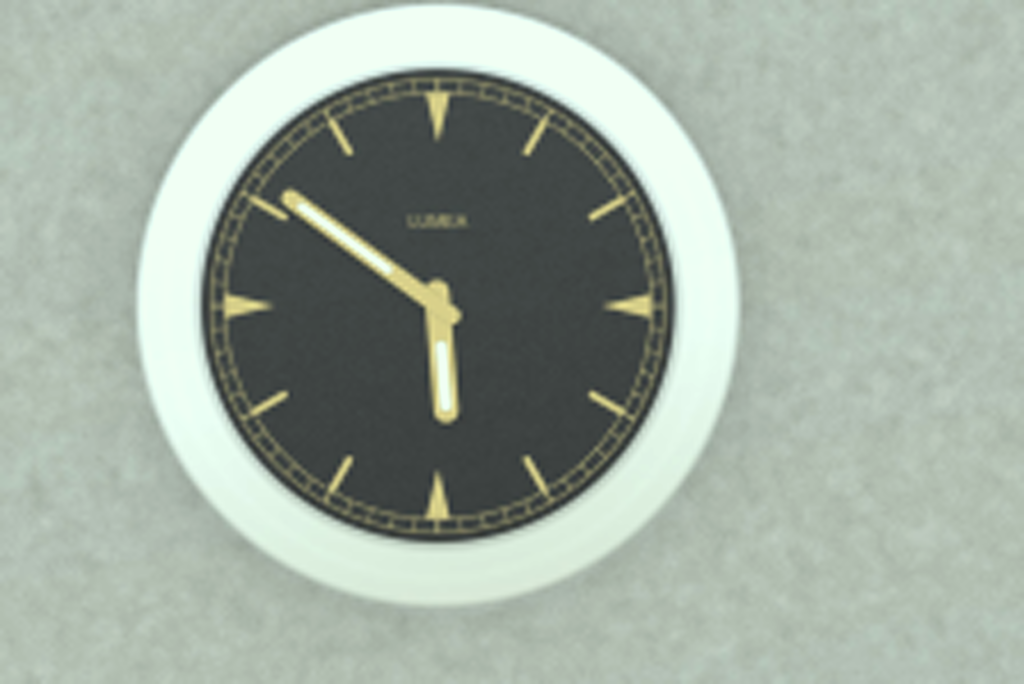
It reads {"hour": 5, "minute": 51}
